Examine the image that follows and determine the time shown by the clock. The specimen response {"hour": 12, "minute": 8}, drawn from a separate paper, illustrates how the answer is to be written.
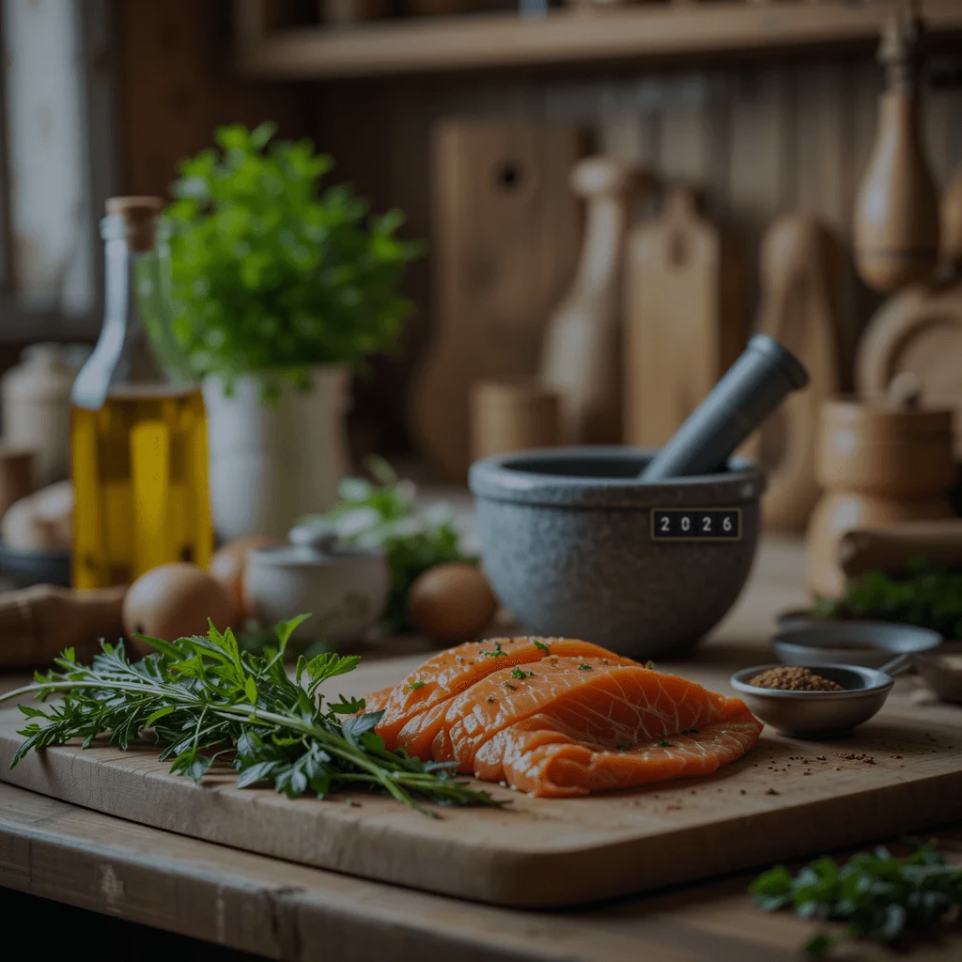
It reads {"hour": 20, "minute": 26}
